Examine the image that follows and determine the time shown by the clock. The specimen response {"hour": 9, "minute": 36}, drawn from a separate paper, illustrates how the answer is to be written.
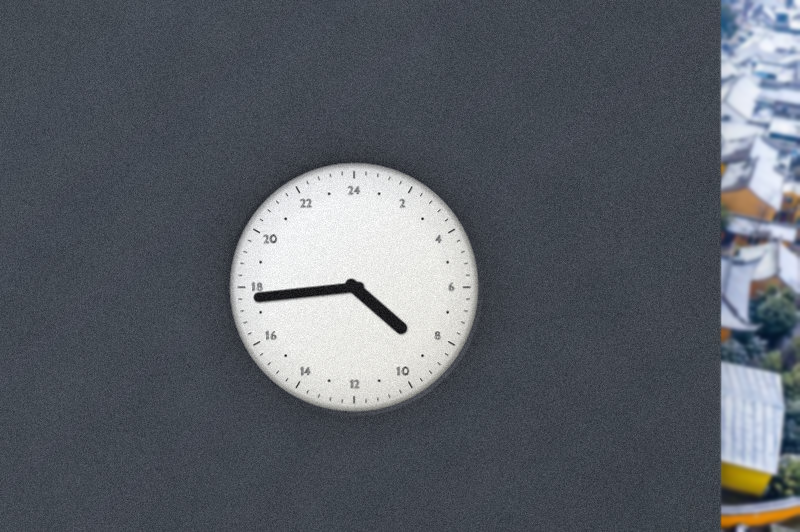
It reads {"hour": 8, "minute": 44}
